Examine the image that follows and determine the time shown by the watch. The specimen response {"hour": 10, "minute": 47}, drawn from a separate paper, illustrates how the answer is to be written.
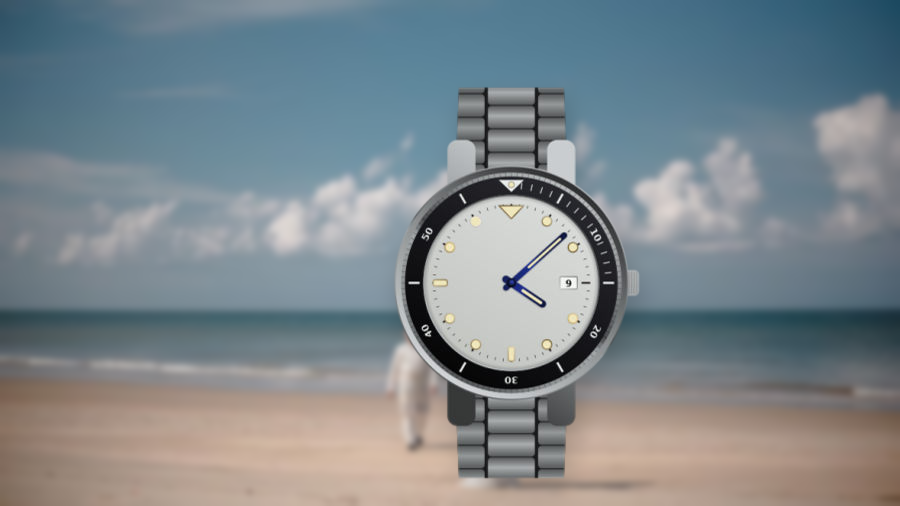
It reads {"hour": 4, "minute": 8}
